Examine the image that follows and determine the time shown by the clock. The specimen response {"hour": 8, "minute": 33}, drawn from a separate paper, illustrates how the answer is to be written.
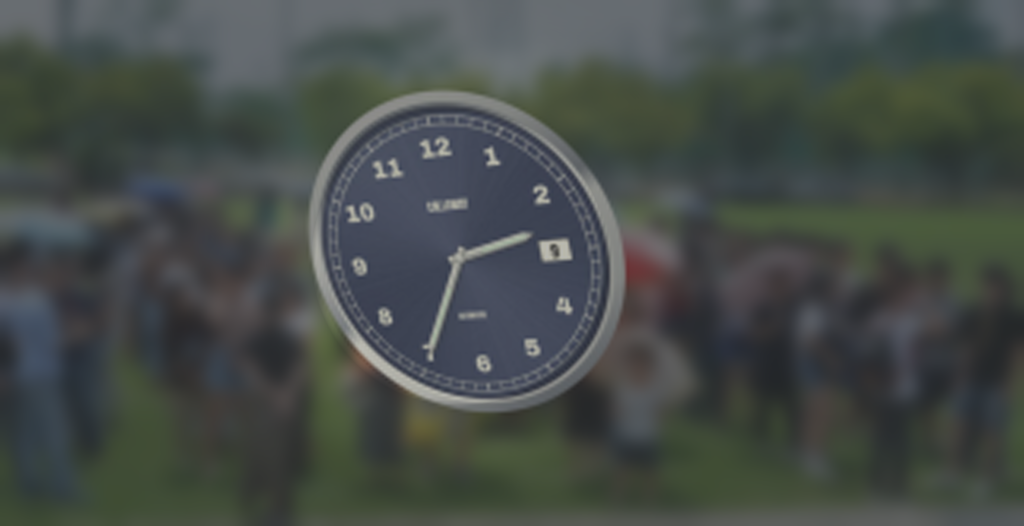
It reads {"hour": 2, "minute": 35}
